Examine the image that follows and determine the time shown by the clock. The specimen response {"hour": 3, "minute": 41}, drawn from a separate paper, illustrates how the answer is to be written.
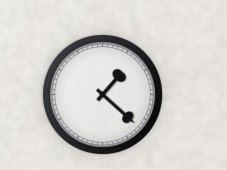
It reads {"hour": 1, "minute": 22}
